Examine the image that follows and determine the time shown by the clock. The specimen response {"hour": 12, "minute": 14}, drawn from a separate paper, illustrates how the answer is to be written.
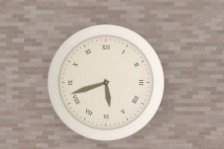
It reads {"hour": 5, "minute": 42}
